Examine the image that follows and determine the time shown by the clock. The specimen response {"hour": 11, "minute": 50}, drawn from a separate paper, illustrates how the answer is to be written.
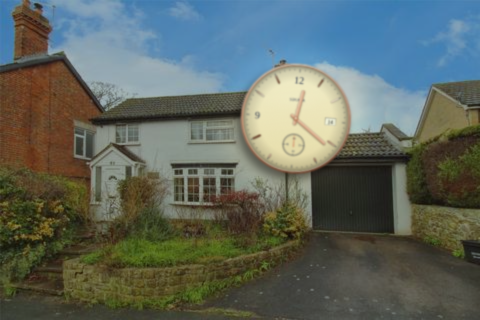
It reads {"hour": 12, "minute": 21}
